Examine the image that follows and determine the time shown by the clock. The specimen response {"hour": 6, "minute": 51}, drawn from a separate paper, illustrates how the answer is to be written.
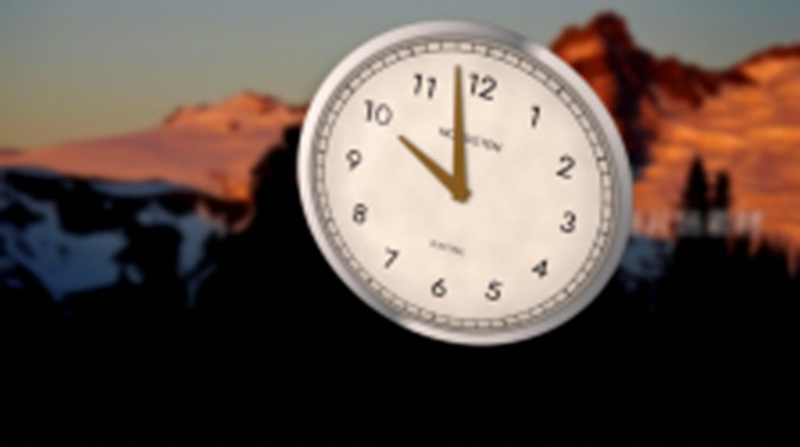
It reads {"hour": 9, "minute": 58}
